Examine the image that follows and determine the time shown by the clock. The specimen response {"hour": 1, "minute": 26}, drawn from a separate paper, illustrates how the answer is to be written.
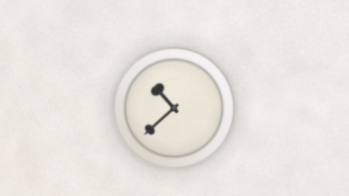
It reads {"hour": 10, "minute": 38}
